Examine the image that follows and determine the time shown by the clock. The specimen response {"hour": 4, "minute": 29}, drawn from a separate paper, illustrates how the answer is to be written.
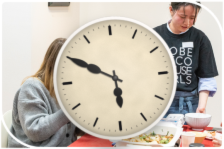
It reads {"hour": 5, "minute": 50}
